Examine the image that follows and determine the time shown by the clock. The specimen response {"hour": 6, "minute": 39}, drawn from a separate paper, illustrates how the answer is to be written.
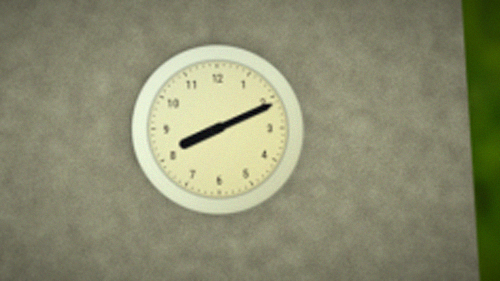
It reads {"hour": 8, "minute": 11}
